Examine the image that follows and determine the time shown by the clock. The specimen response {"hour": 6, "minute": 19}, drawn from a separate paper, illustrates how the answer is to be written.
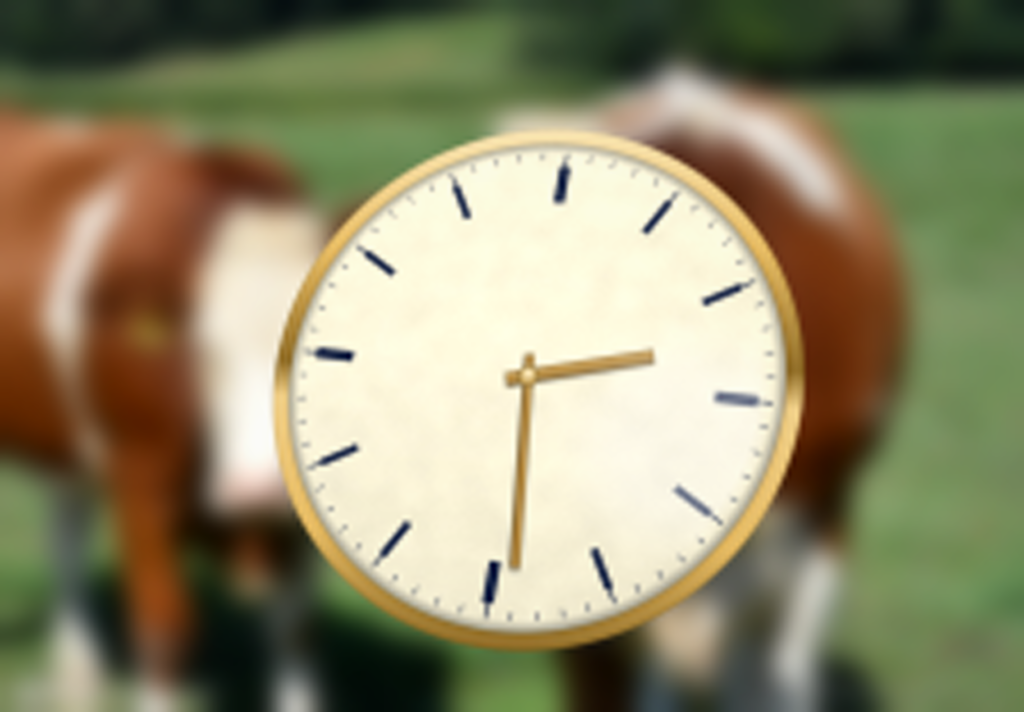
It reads {"hour": 2, "minute": 29}
